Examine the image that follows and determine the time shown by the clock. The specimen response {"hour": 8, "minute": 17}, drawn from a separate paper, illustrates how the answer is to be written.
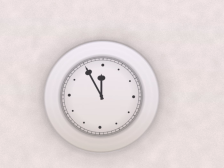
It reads {"hour": 11, "minute": 55}
